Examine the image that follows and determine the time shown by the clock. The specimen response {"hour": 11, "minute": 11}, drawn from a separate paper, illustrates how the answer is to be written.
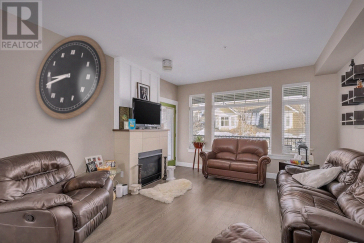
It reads {"hour": 8, "minute": 41}
